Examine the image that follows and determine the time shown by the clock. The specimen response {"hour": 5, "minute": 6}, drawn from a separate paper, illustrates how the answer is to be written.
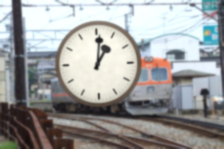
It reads {"hour": 1, "minute": 1}
